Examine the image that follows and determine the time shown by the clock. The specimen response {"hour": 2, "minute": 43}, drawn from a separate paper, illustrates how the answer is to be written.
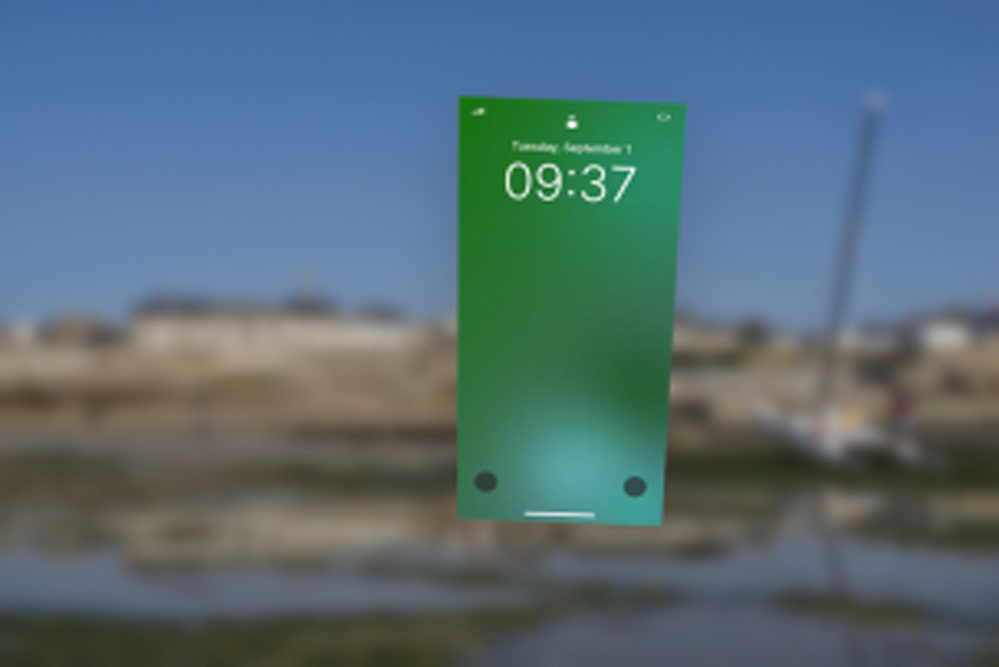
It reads {"hour": 9, "minute": 37}
